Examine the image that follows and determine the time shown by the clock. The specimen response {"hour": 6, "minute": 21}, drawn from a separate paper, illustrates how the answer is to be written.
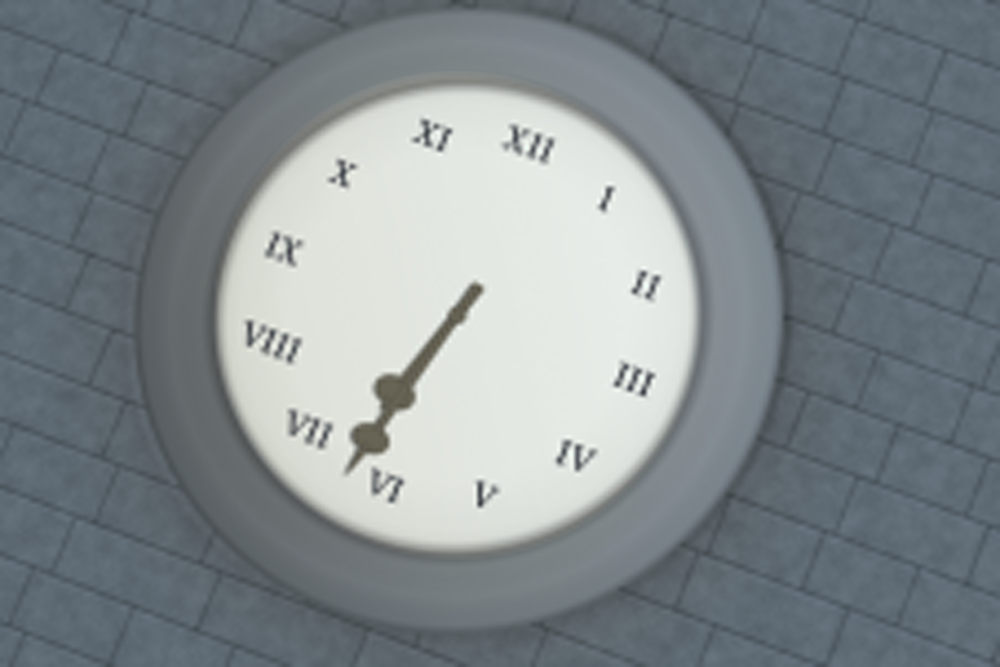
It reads {"hour": 6, "minute": 32}
